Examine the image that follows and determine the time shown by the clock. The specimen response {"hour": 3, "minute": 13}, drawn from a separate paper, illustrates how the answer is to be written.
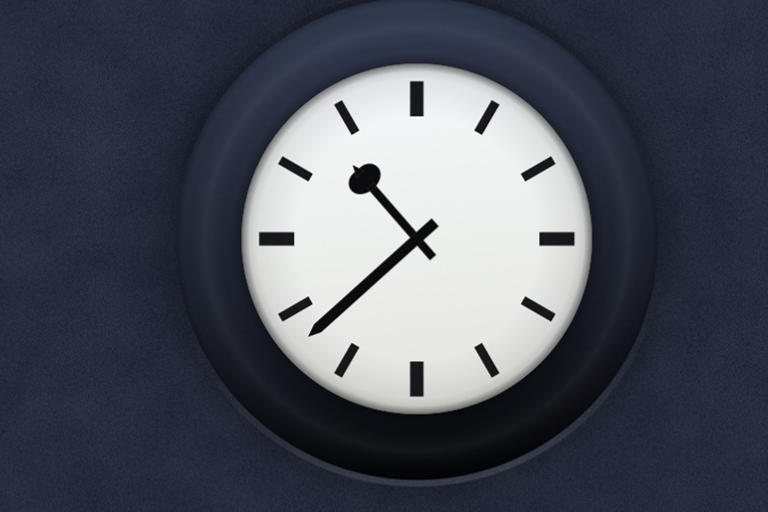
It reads {"hour": 10, "minute": 38}
